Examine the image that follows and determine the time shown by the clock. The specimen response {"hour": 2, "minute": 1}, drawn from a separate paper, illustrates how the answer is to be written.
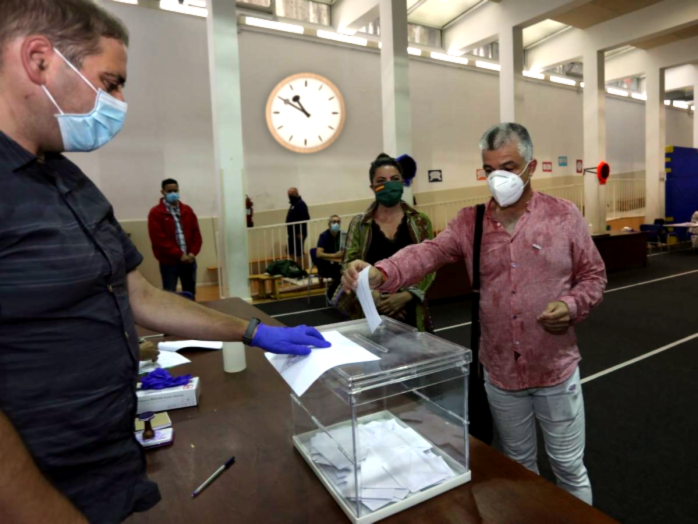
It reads {"hour": 10, "minute": 50}
